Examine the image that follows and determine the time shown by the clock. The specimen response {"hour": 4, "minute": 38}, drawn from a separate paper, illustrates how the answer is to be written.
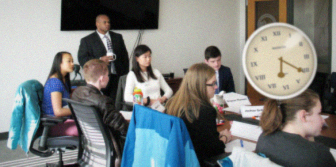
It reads {"hour": 6, "minute": 21}
